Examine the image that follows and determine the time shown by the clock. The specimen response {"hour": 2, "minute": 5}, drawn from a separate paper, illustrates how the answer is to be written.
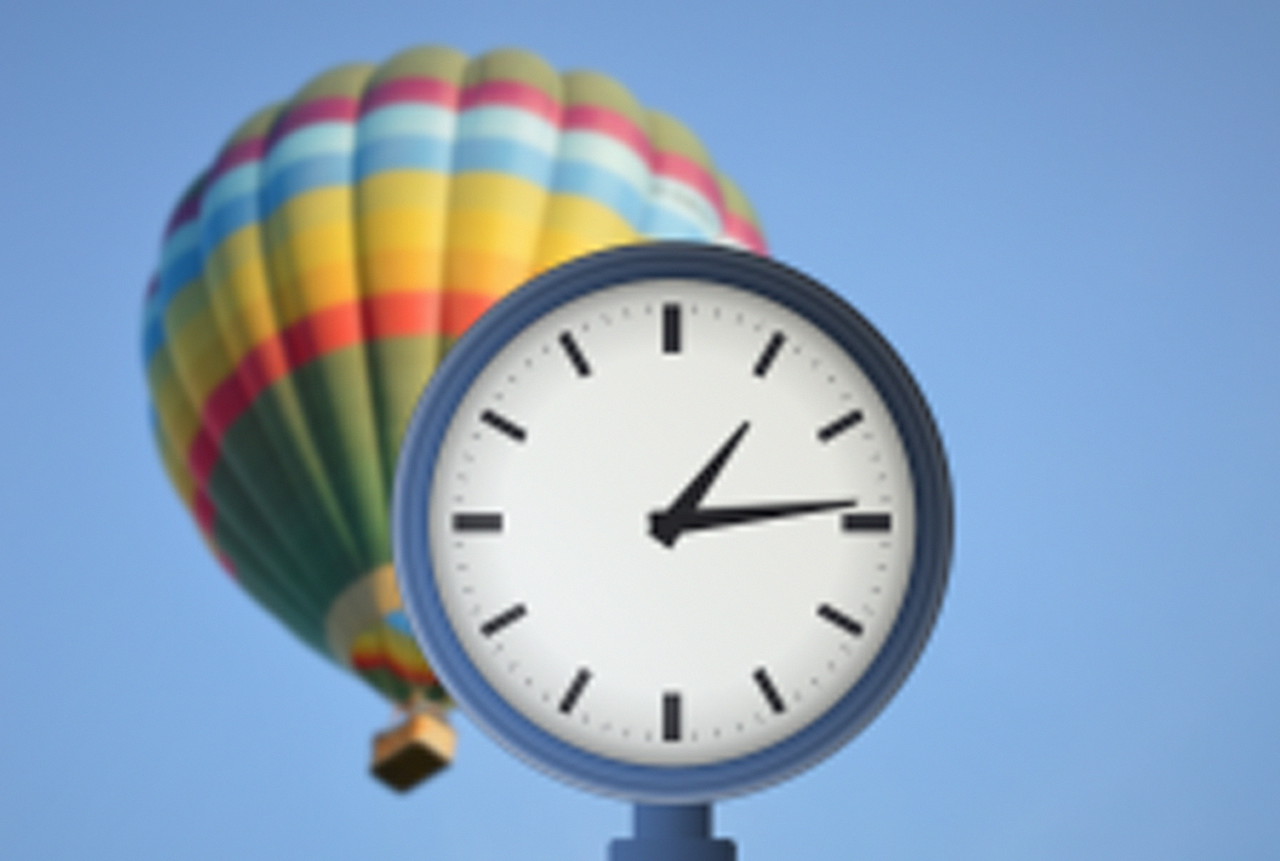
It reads {"hour": 1, "minute": 14}
